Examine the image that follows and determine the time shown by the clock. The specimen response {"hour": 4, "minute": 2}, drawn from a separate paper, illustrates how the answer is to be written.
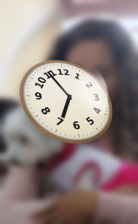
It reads {"hour": 6, "minute": 55}
